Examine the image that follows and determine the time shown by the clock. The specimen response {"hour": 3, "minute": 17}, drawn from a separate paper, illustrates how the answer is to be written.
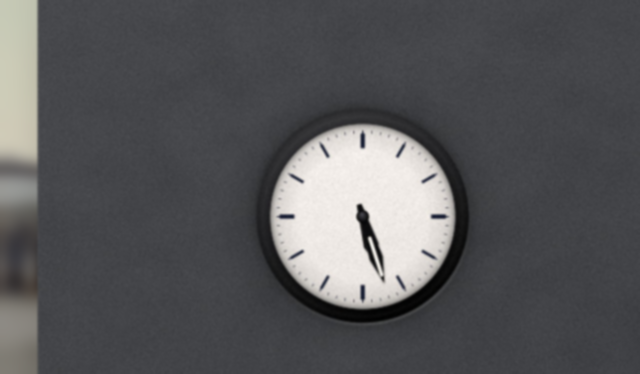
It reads {"hour": 5, "minute": 27}
